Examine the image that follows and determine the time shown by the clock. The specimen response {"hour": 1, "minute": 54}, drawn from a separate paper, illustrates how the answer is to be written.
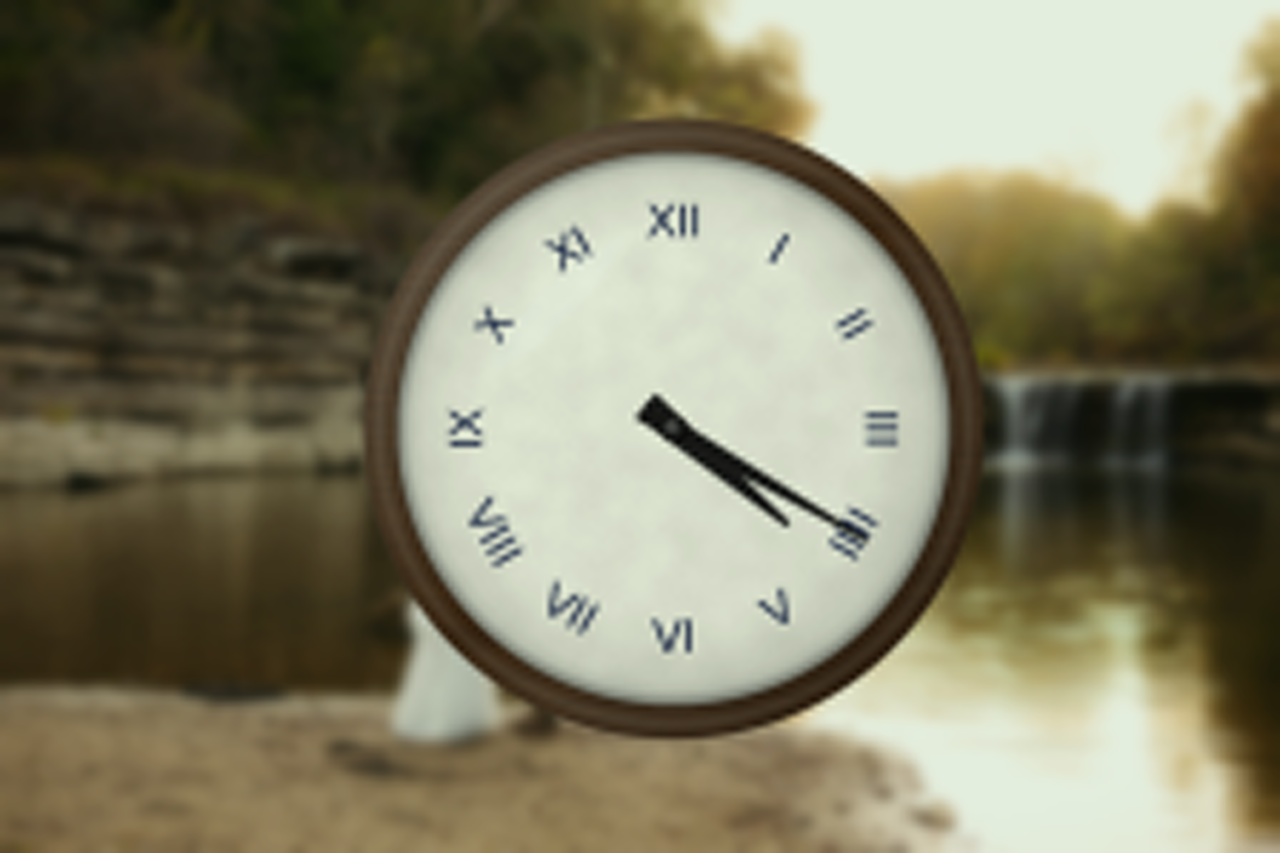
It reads {"hour": 4, "minute": 20}
